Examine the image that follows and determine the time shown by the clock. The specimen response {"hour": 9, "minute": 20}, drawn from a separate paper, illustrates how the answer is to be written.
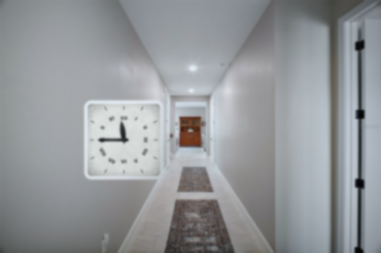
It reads {"hour": 11, "minute": 45}
